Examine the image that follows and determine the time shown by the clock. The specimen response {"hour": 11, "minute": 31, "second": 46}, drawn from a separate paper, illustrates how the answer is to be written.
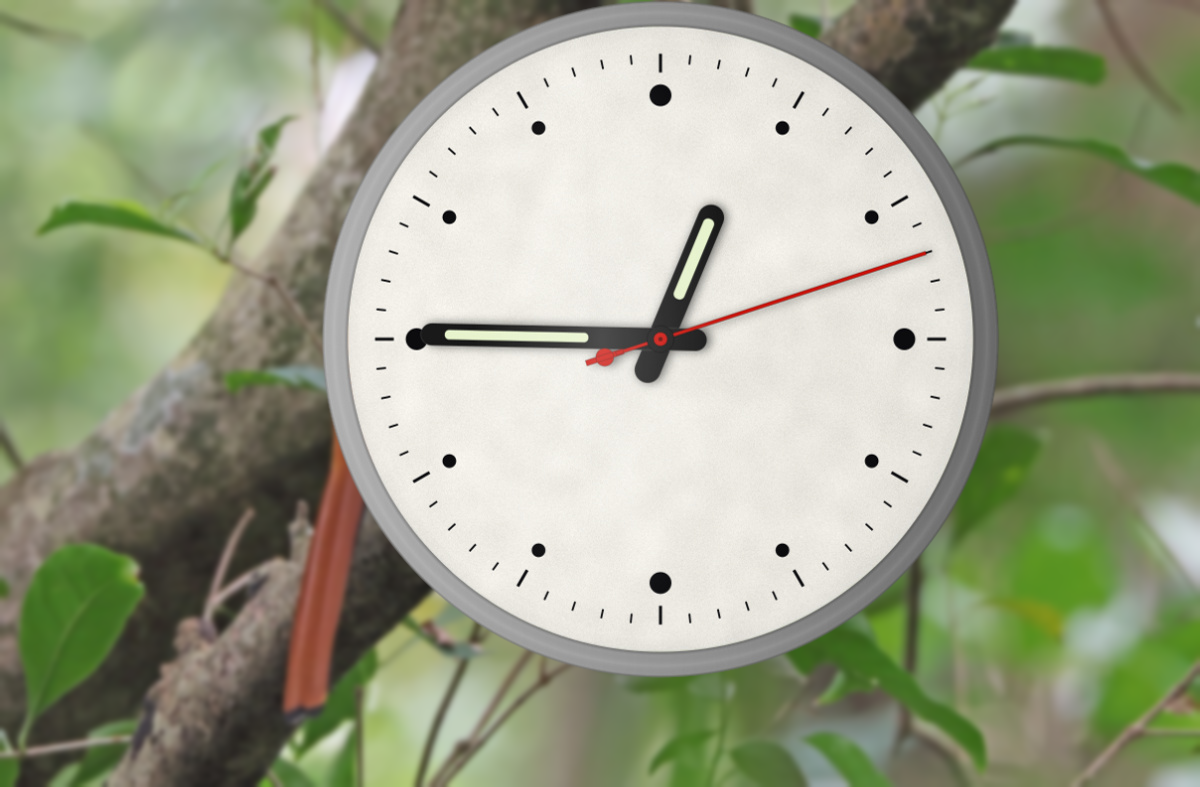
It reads {"hour": 12, "minute": 45, "second": 12}
